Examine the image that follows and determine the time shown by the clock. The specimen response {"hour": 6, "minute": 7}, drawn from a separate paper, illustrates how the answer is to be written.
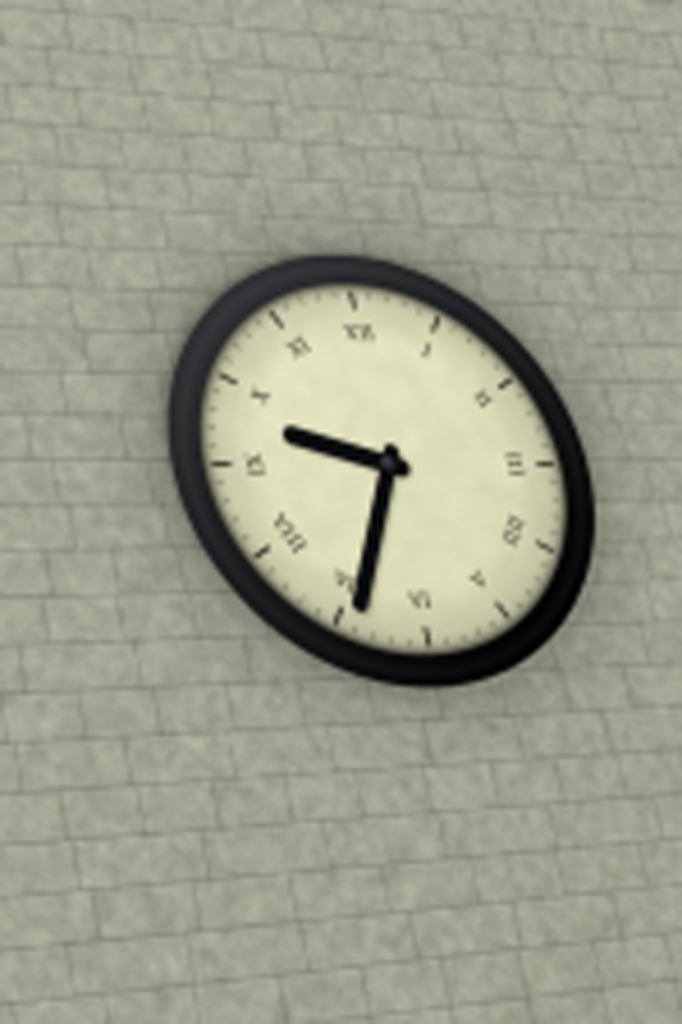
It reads {"hour": 9, "minute": 34}
